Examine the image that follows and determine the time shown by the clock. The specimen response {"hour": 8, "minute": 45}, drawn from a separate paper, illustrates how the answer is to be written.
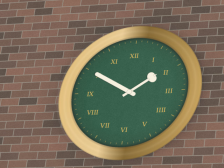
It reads {"hour": 1, "minute": 50}
